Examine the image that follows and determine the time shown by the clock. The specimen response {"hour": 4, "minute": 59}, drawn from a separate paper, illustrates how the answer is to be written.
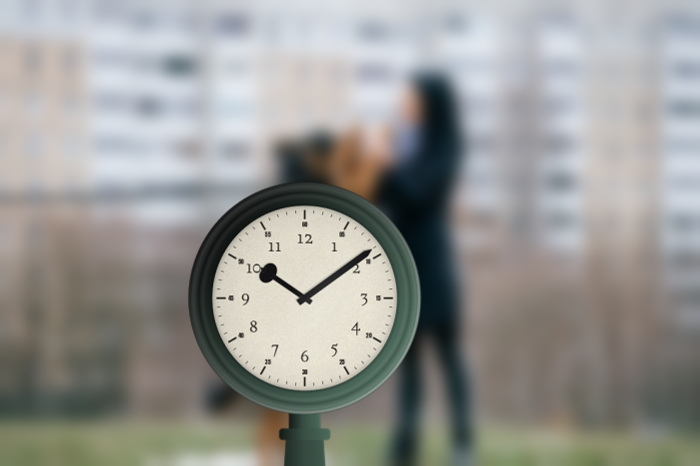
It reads {"hour": 10, "minute": 9}
